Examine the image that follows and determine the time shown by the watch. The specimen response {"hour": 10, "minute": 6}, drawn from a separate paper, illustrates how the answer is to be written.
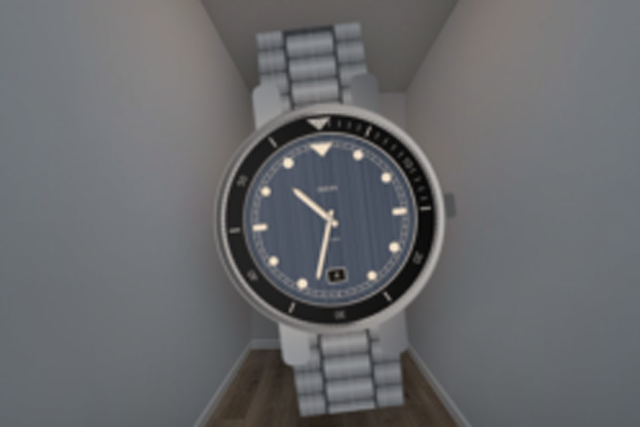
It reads {"hour": 10, "minute": 33}
